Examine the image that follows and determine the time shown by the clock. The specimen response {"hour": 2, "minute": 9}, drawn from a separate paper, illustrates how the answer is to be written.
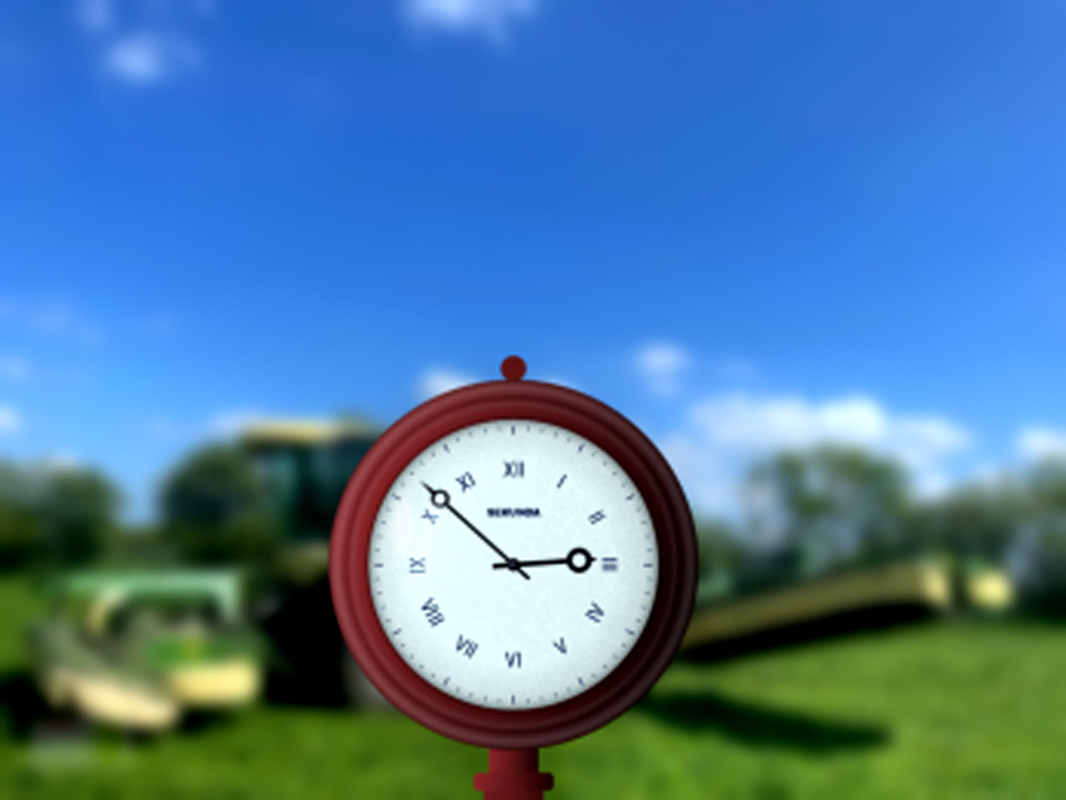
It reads {"hour": 2, "minute": 52}
